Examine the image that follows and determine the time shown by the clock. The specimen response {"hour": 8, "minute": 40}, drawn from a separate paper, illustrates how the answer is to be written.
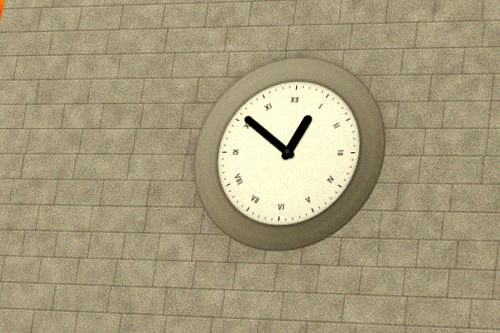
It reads {"hour": 12, "minute": 51}
